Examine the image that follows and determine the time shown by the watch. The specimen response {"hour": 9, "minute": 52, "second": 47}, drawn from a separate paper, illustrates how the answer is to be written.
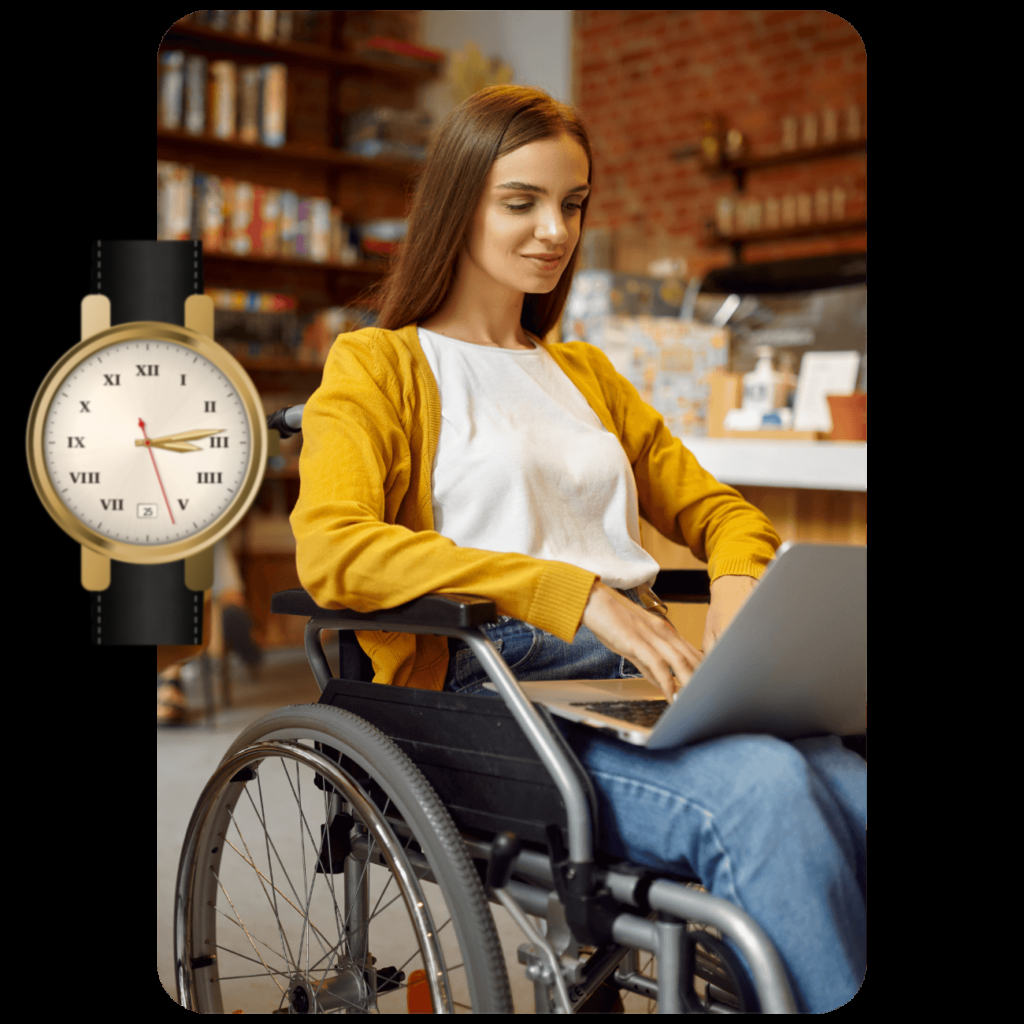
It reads {"hour": 3, "minute": 13, "second": 27}
